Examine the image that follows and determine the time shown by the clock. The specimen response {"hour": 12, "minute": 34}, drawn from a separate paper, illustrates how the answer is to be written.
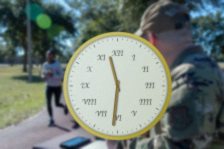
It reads {"hour": 11, "minute": 31}
